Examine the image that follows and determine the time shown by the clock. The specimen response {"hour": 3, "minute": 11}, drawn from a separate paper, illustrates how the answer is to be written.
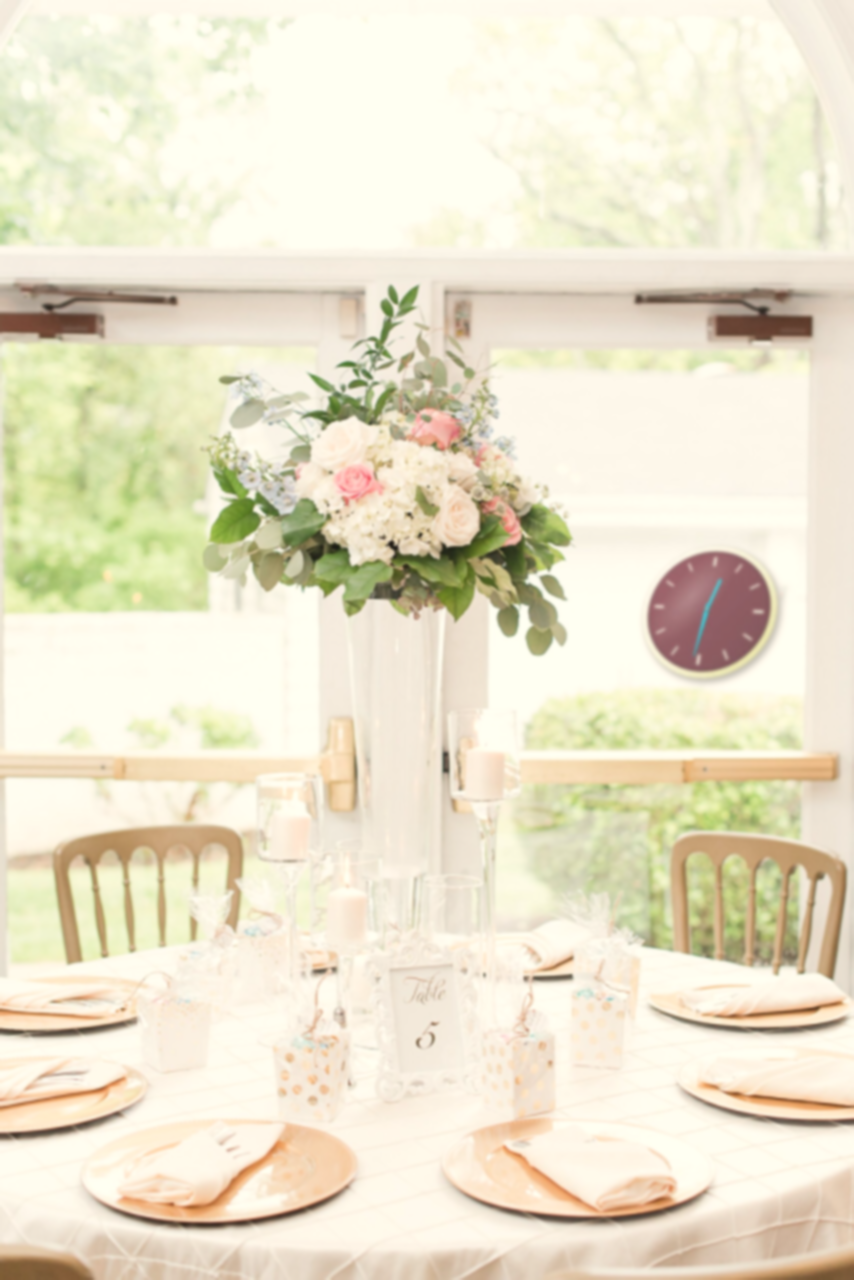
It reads {"hour": 12, "minute": 31}
